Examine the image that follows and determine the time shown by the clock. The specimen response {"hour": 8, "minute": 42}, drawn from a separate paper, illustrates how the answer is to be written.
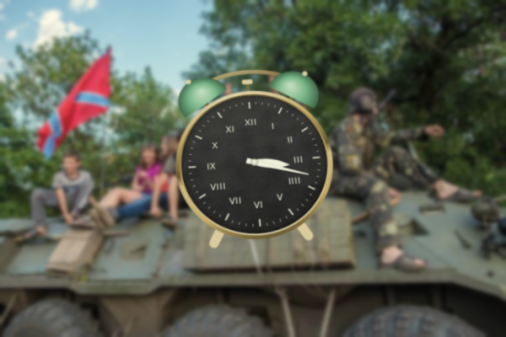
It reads {"hour": 3, "minute": 18}
